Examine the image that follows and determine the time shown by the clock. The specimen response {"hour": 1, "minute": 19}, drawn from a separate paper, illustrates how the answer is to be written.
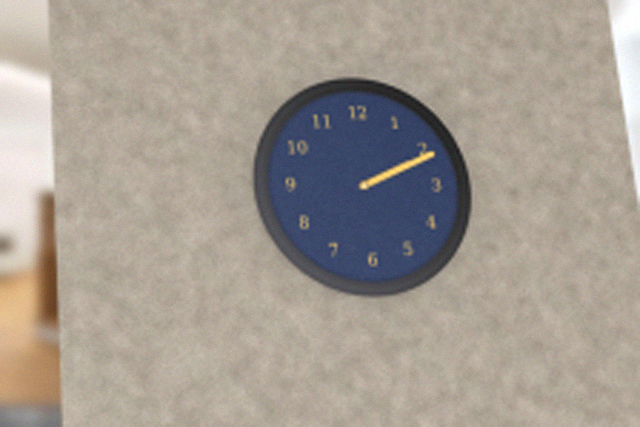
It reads {"hour": 2, "minute": 11}
